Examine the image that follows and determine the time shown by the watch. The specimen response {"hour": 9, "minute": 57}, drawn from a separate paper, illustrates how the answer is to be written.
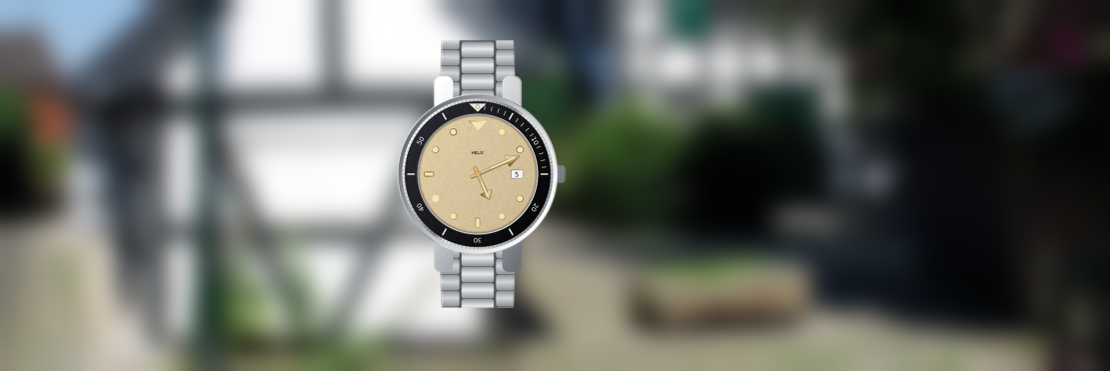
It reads {"hour": 5, "minute": 11}
